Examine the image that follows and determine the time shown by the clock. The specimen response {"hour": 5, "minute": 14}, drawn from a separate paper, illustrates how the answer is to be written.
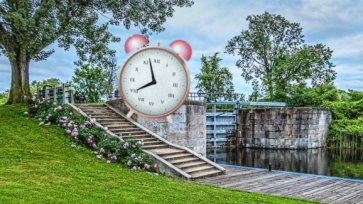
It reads {"hour": 7, "minute": 57}
